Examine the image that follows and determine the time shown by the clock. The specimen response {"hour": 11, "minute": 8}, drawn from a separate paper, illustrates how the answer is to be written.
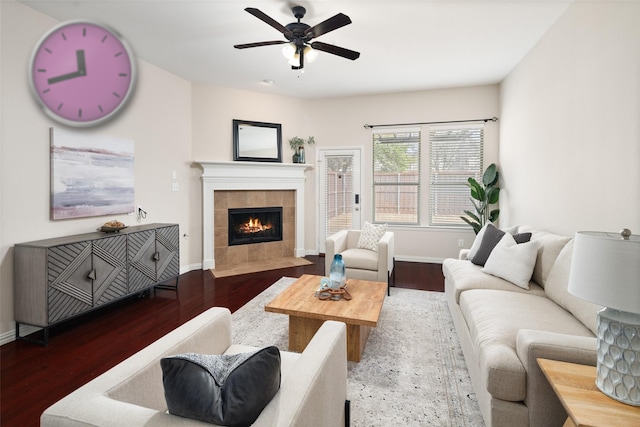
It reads {"hour": 11, "minute": 42}
